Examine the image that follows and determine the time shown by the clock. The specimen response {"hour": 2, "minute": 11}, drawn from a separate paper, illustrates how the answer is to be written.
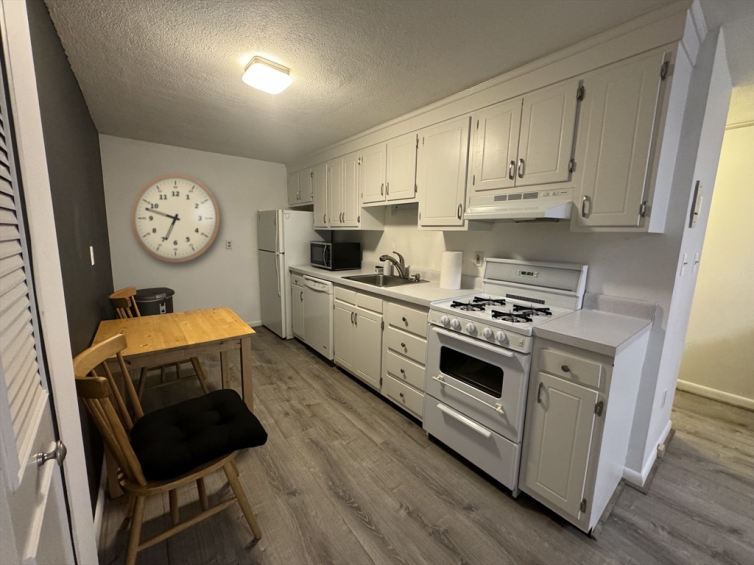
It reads {"hour": 6, "minute": 48}
